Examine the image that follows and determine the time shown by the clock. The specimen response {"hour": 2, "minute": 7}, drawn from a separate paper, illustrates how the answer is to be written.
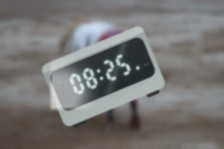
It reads {"hour": 8, "minute": 25}
